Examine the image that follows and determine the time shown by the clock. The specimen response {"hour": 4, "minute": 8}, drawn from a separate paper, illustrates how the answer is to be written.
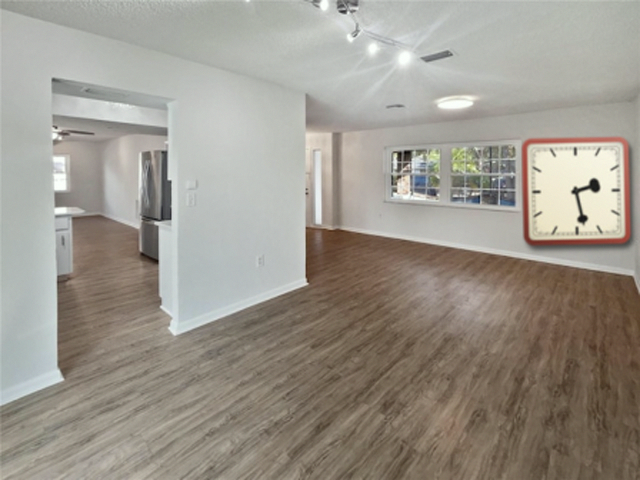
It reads {"hour": 2, "minute": 28}
